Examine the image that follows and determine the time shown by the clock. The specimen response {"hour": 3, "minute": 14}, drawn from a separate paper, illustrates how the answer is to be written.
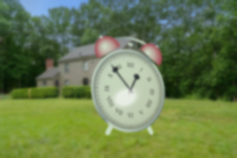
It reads {"hour": 12, "minute": 53}
